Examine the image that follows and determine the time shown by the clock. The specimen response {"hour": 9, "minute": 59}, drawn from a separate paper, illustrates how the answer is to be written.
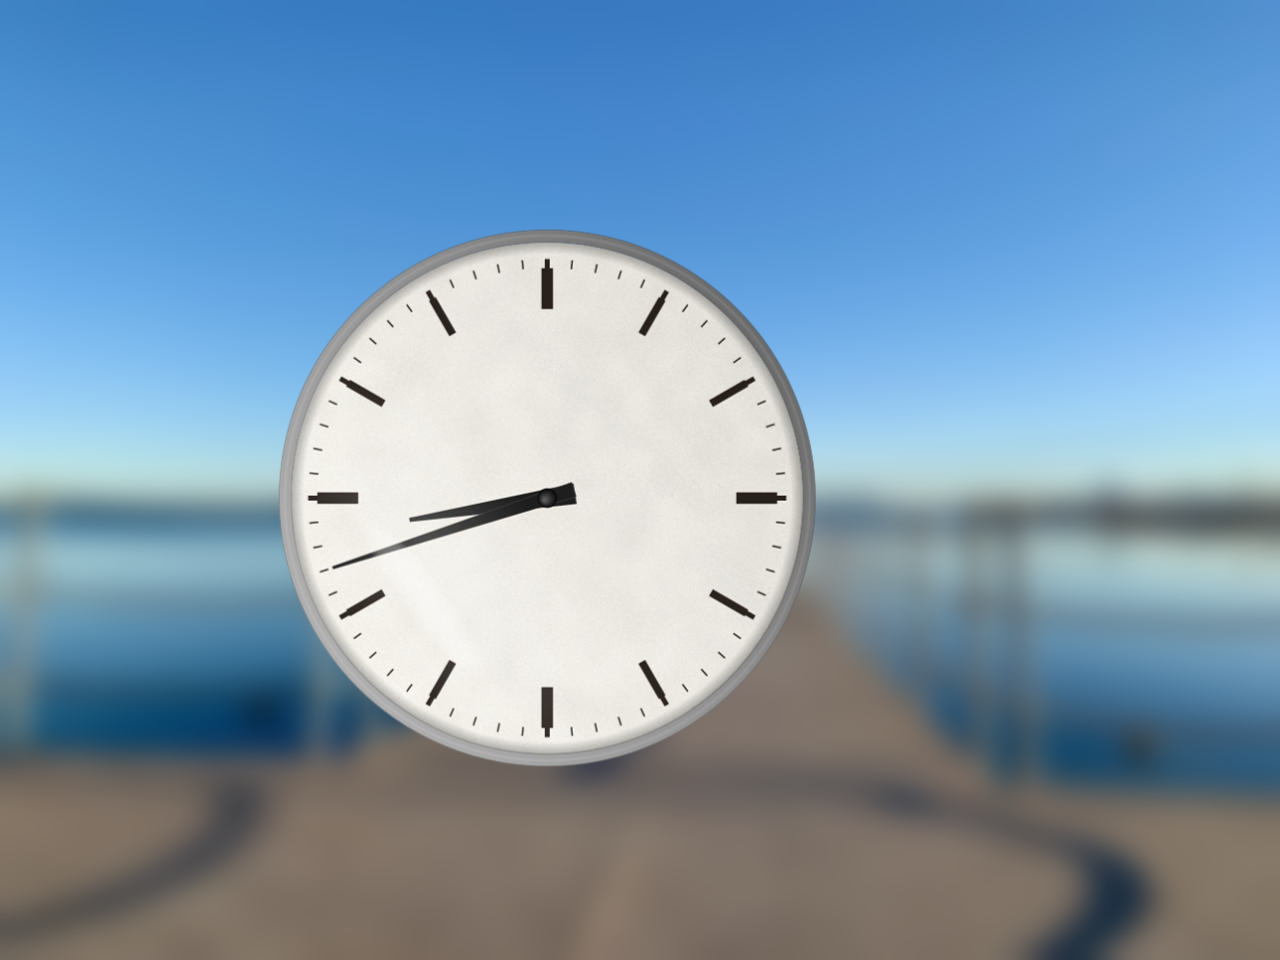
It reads {"hour": 8, "minute": 42}
